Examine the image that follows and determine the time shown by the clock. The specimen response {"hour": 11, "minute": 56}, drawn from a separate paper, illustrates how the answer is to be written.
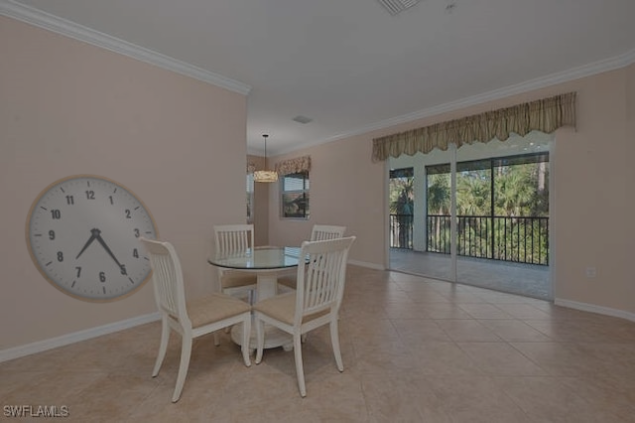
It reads {"hour": 7, "minute": 25}
